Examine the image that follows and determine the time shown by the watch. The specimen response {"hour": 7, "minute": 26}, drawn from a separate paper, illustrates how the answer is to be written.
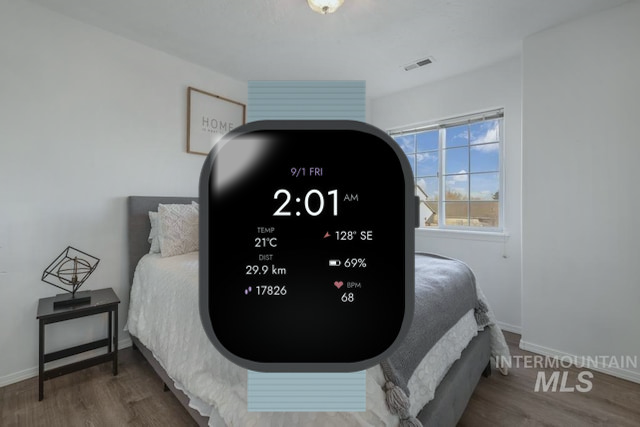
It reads {"hour": 2, "minute": 1}
